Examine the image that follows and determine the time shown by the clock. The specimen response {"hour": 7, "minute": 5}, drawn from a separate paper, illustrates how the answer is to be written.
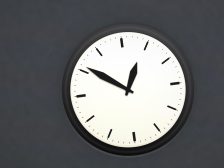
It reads {"hour": 12, "minute": 51}
